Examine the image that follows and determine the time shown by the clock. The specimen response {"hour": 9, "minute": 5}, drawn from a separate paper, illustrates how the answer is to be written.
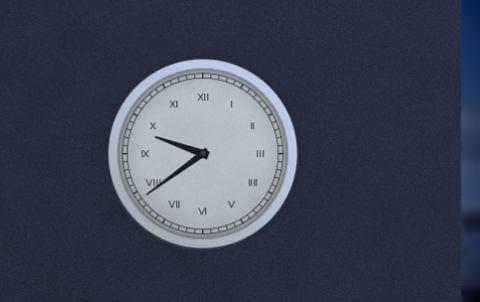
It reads {"hour": 9, "minute": 39}
